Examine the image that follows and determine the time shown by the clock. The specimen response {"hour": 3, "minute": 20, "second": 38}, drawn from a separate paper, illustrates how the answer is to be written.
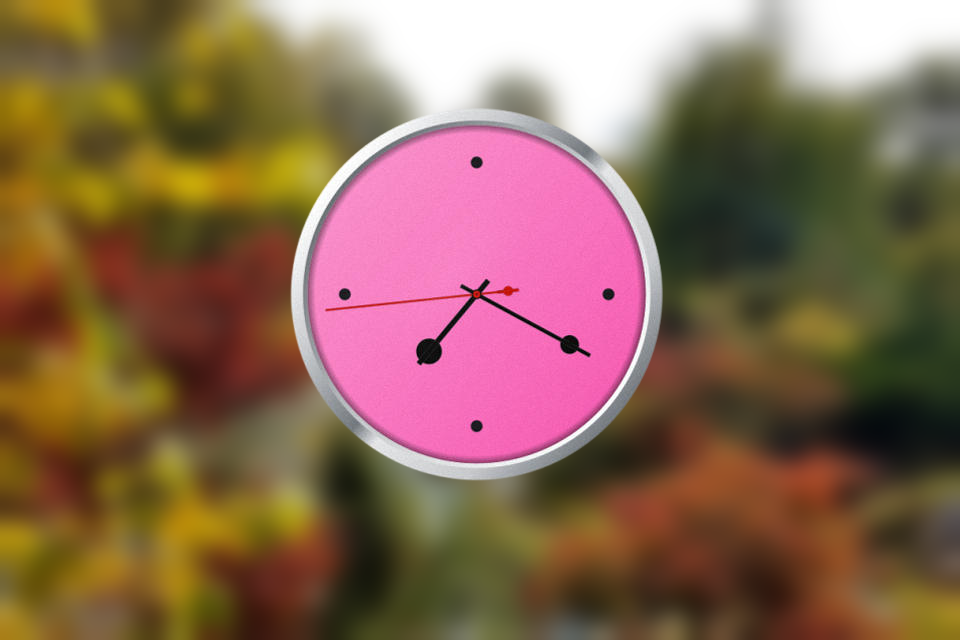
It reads {"hour": 7, "minute": 19, "second": 44}
